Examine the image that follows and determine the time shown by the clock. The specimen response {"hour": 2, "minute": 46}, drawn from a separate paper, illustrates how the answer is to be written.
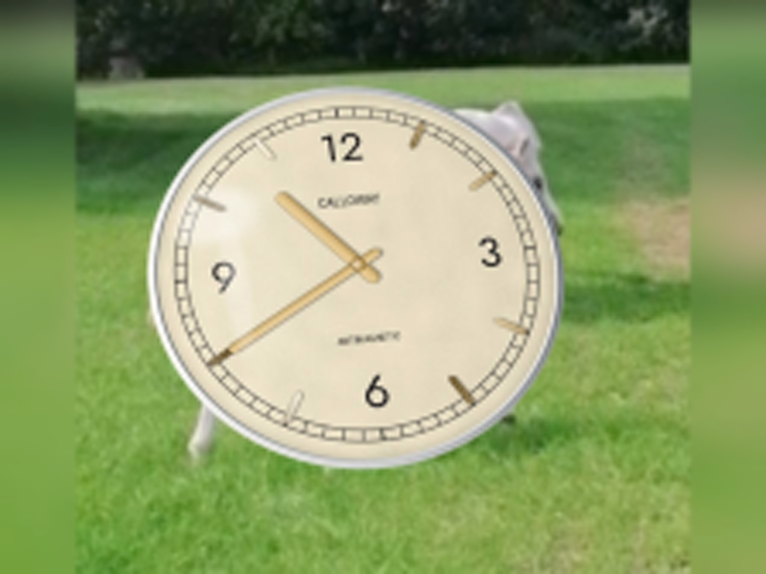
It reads {"hour": 10, "minute": 40}
